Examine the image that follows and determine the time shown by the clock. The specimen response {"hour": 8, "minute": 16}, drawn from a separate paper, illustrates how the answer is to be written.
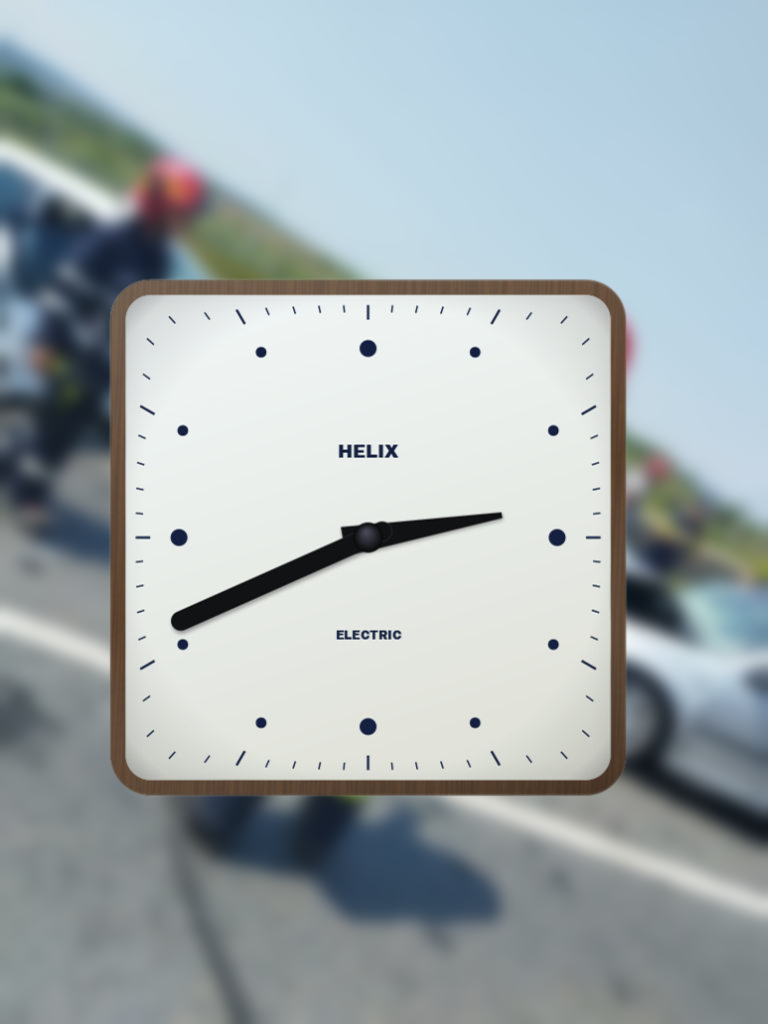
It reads {"hour": 2, "minute": 41}
